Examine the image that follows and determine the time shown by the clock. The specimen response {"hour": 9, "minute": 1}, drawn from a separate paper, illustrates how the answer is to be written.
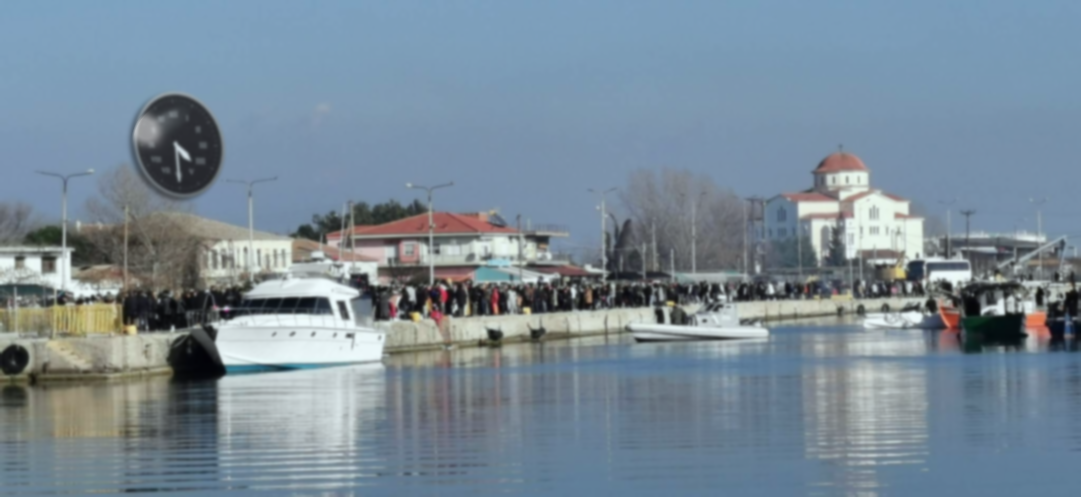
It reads {"hour": 4, "minute": 30}
